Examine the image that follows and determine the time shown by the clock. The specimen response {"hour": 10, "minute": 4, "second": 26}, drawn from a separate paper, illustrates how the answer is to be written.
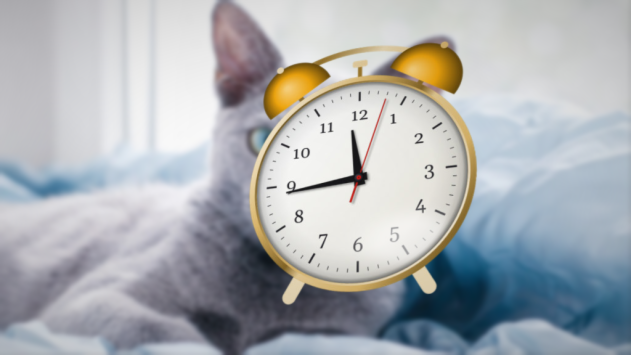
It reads {"hour": 11, "minute": 44, "second": 3}
